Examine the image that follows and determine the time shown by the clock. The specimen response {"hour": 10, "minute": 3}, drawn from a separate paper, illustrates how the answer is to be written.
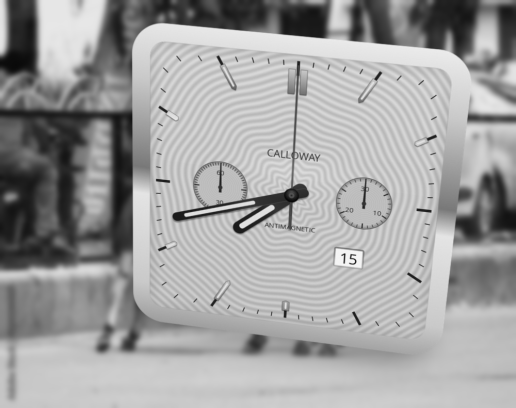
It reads {"hour": 7, "minute": 42}
